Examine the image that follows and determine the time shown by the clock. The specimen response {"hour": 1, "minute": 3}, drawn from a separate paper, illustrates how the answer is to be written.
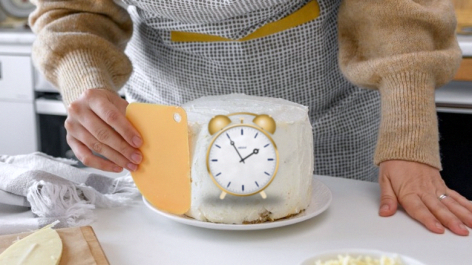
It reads {"hour": 1, "minute": 55}
